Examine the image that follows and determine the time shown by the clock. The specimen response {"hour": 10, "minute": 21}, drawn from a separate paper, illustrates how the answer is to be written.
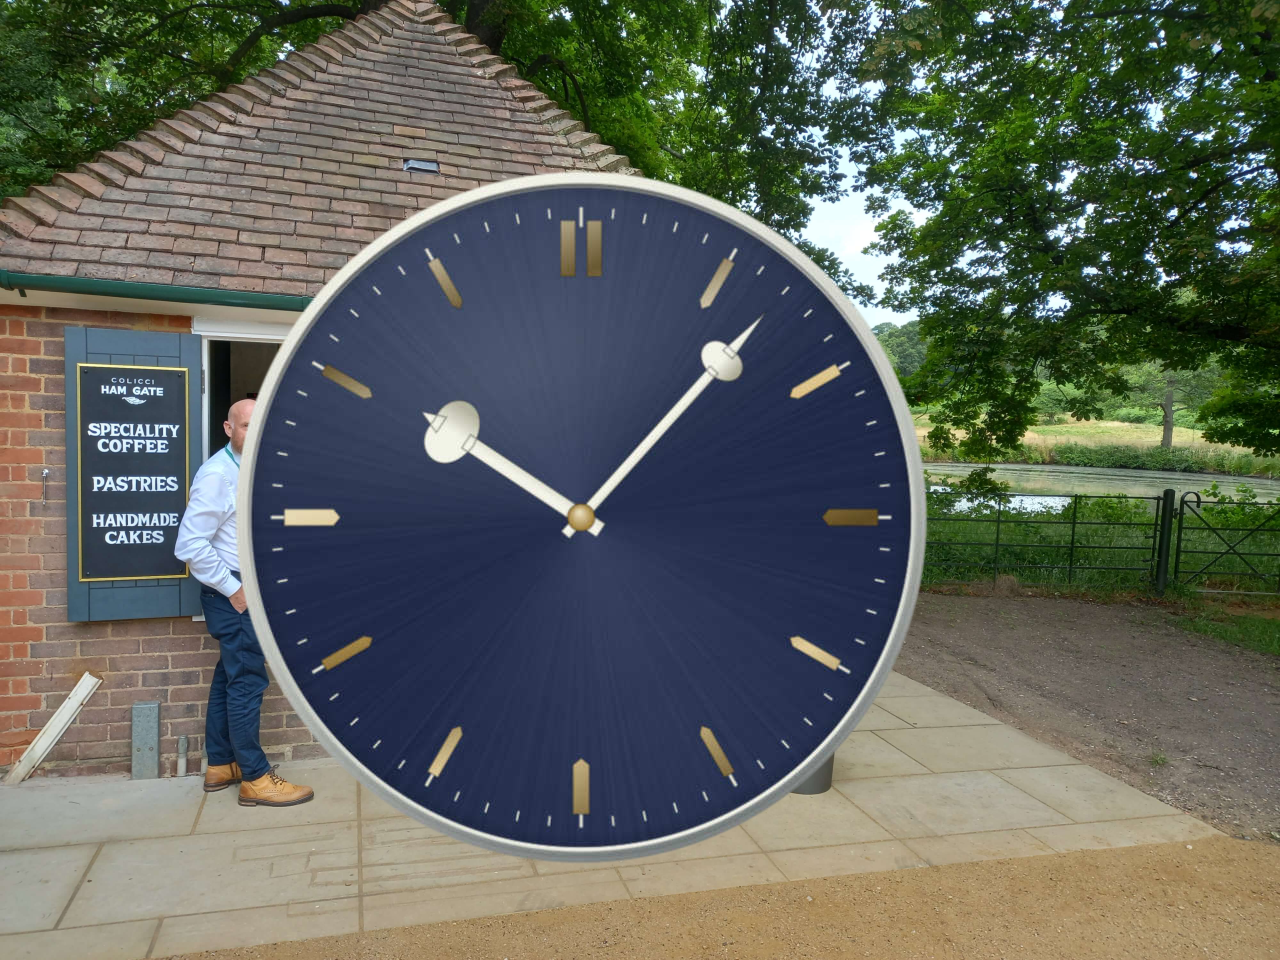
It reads {"hour": 10, "minute": 7}
